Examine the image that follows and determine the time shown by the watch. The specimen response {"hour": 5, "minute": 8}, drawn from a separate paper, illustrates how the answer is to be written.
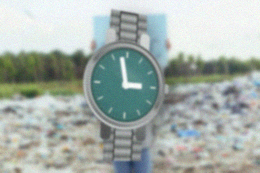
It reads {"hour": 2, "minute": 58}
